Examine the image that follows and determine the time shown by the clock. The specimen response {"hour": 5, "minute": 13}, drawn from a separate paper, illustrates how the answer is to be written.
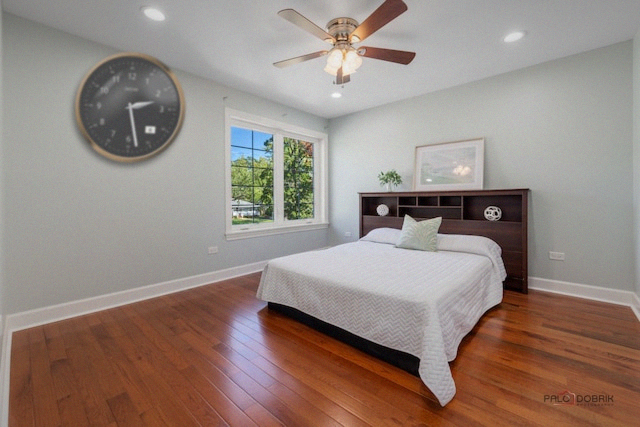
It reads {"hour": 2, "minute": 28}
